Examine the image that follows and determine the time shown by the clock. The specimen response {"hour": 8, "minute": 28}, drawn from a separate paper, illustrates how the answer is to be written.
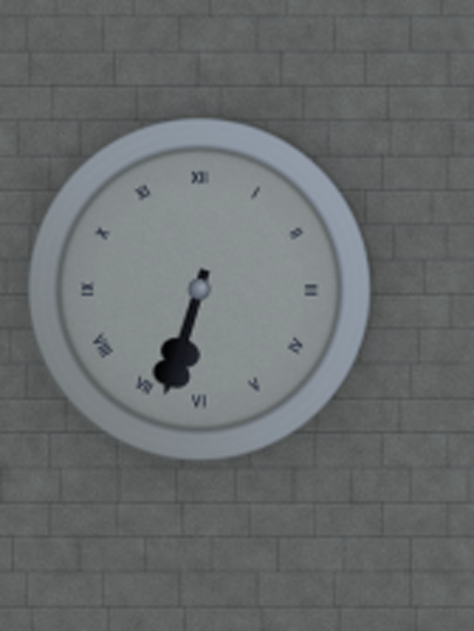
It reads {"hour": 6, "minute": 33}
